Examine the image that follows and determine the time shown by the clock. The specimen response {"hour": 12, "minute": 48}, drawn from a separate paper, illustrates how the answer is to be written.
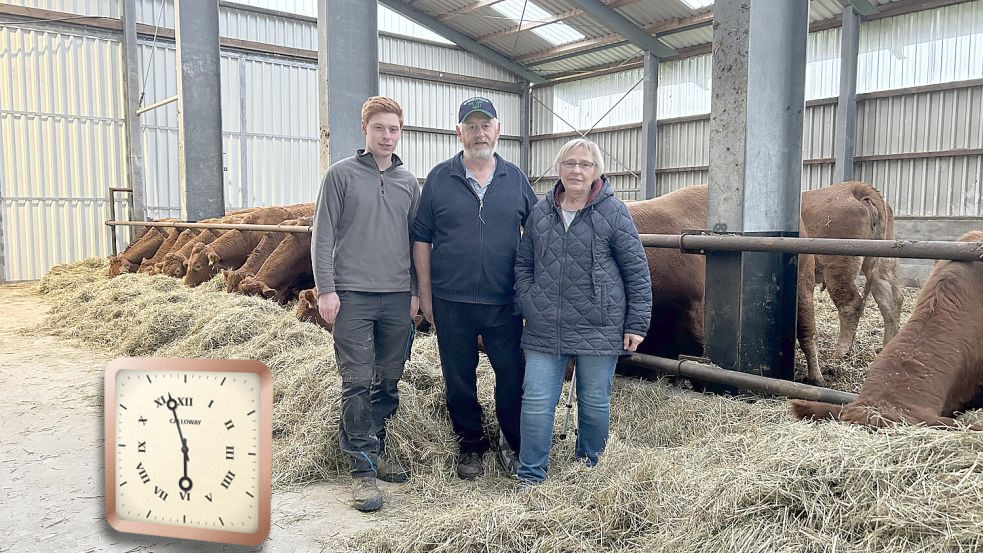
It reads {"hour": 5, "minute": 57}
